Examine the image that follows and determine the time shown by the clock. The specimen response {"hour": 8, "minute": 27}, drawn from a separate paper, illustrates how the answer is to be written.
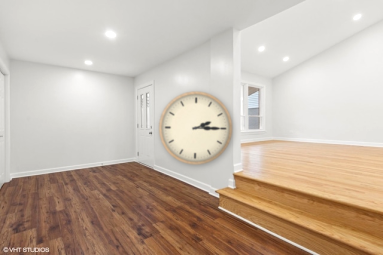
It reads {"hour": 2, "minute": 15}
